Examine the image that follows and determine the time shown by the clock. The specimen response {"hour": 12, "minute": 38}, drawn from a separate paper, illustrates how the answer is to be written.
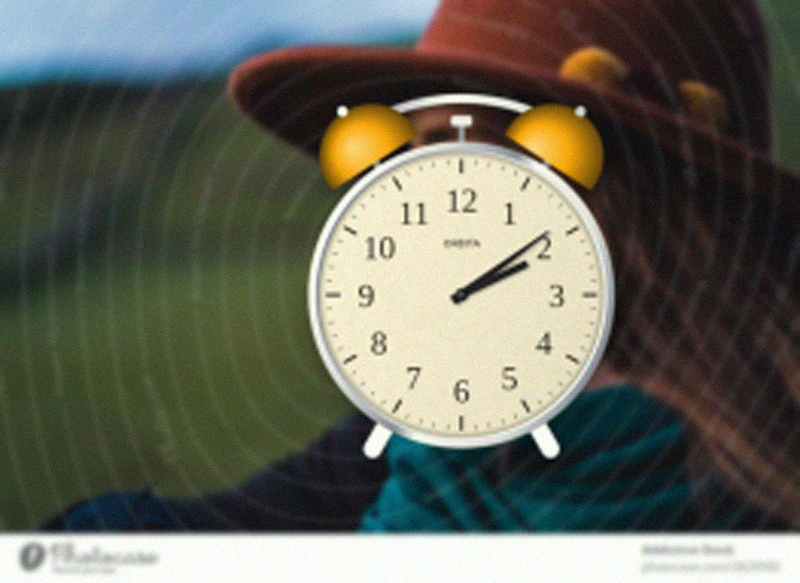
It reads {"hour": 2, "minute": 9}
